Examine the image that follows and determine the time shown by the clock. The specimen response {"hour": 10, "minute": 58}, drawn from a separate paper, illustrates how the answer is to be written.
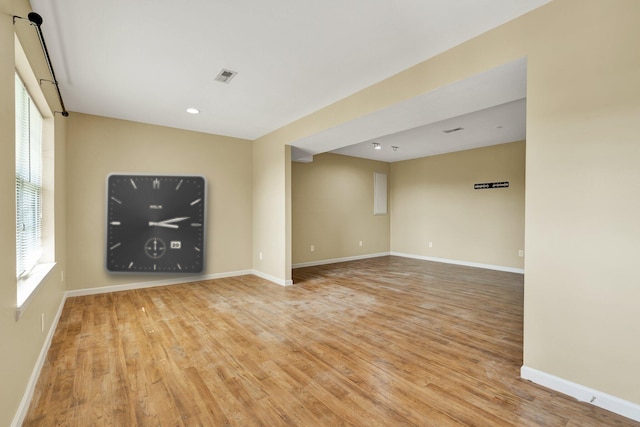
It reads {"hour": 3, "minute": 13}
